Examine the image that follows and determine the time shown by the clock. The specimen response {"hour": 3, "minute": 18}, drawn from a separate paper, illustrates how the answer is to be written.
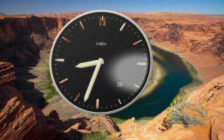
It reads {"hour": 8, "minute": 33}
